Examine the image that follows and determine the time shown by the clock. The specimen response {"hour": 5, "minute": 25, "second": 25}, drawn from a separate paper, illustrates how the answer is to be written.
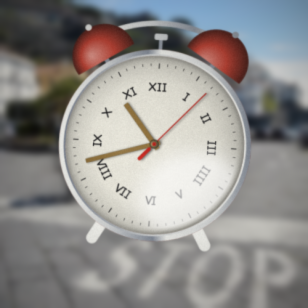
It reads {"hour": 10, "minute": 42, "second": 7}
